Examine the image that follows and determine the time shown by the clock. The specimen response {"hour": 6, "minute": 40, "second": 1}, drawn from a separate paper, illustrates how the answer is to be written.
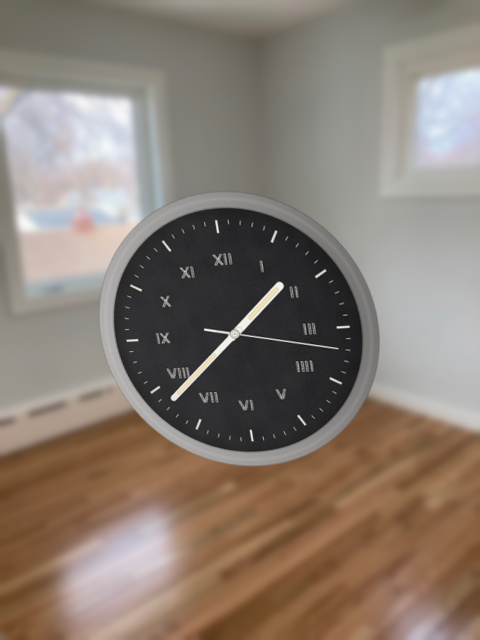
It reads {"hour": 1, "minute": 38, "second": 17}
